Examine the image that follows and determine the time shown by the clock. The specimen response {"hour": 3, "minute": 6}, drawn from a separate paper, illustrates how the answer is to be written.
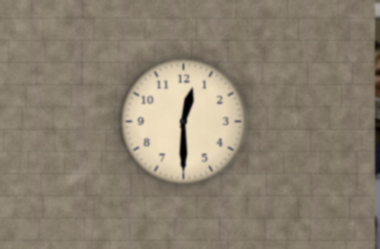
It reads {"hour": 12, "minute": 30}
